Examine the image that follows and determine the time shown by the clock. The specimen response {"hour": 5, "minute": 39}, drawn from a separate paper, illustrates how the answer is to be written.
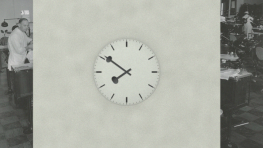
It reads {"hour": 7, "minute": 51}
